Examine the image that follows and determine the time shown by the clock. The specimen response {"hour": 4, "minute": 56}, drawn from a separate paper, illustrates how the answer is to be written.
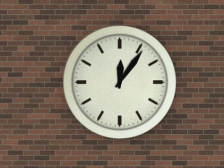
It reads {"hour": 12, "minute": 6}
